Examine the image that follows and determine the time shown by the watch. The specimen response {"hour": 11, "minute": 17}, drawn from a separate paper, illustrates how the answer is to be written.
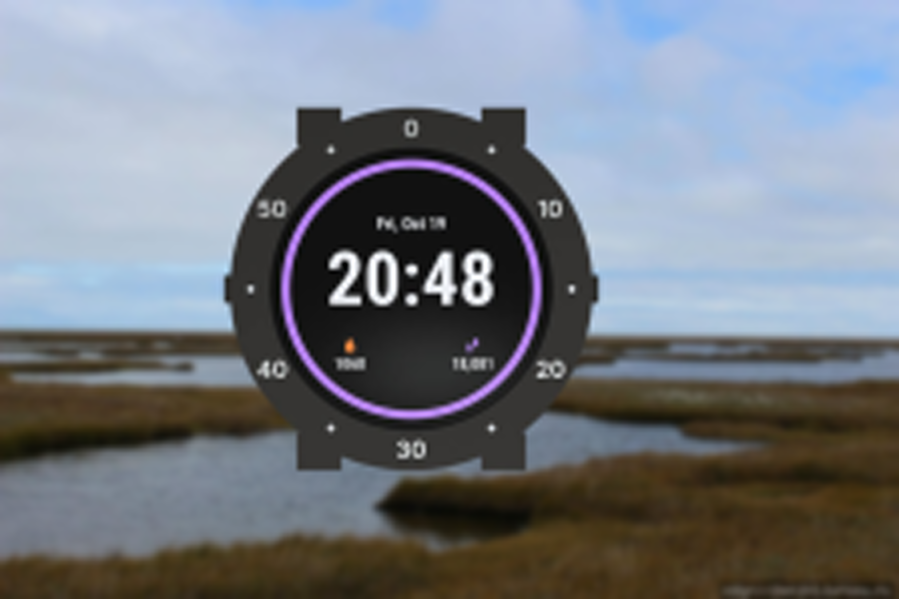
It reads {"hour": 20, "minute": 48}
